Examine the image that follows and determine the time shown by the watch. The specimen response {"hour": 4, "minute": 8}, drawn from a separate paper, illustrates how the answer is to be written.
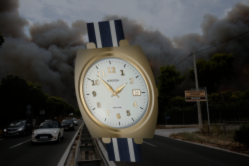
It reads {"hour": 1, "minute": 53}
